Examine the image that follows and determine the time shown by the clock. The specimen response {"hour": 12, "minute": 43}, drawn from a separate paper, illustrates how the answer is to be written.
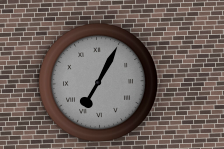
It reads {"hour": 7, "minute": 5}
